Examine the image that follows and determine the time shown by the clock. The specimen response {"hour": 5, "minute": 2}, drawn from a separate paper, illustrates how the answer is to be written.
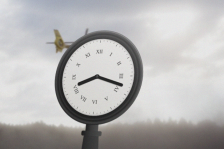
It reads {"hour": 8, "minute": 18}
